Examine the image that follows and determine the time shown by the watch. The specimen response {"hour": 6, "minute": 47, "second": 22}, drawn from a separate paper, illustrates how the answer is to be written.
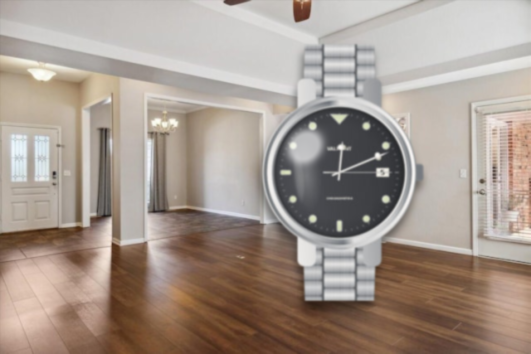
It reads {"hour": 12, "minute": 11, "second": 15}
